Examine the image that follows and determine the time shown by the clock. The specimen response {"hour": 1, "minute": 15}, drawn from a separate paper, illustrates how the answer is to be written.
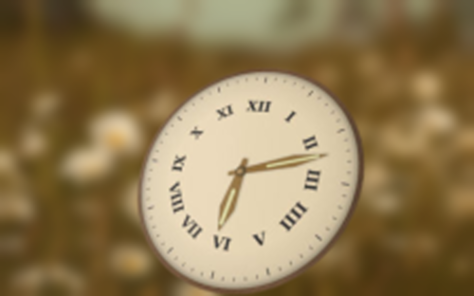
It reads {"hour": 6, "minute": 12}
